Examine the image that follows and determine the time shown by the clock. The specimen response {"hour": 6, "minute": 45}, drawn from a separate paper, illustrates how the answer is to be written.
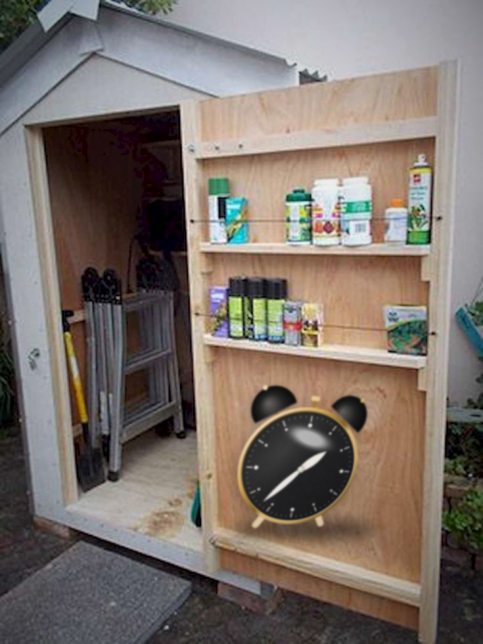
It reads {"hour": 1, "minute": 37}
